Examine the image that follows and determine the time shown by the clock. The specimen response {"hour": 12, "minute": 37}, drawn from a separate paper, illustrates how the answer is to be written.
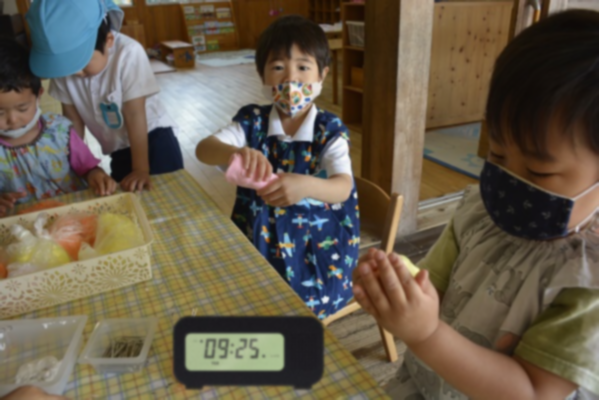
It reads {"hour": 9, "minute": 25}
